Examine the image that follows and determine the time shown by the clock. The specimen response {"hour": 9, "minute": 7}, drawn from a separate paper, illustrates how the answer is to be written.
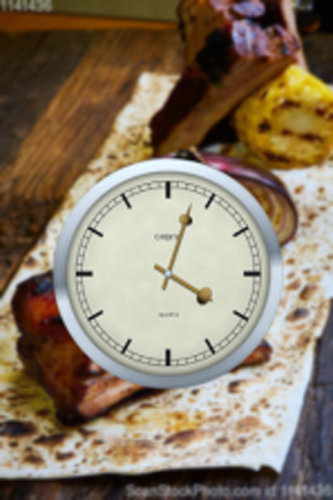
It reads {"hour": 4, "minute": 3}
